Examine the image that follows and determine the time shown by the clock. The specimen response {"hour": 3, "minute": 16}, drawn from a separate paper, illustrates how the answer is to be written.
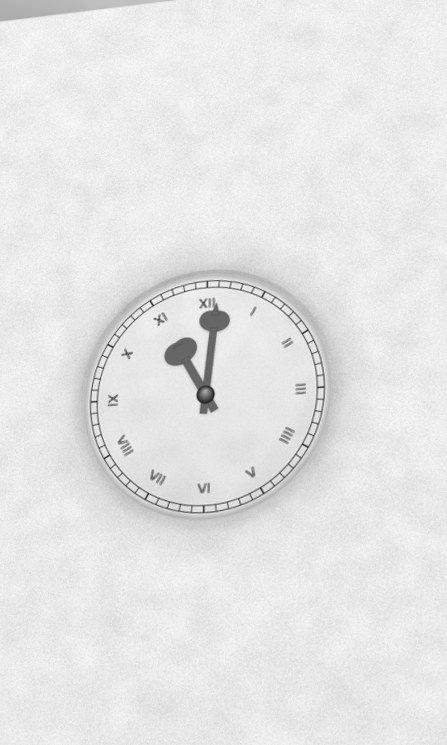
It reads {"hour": 11, "minute": 1}
